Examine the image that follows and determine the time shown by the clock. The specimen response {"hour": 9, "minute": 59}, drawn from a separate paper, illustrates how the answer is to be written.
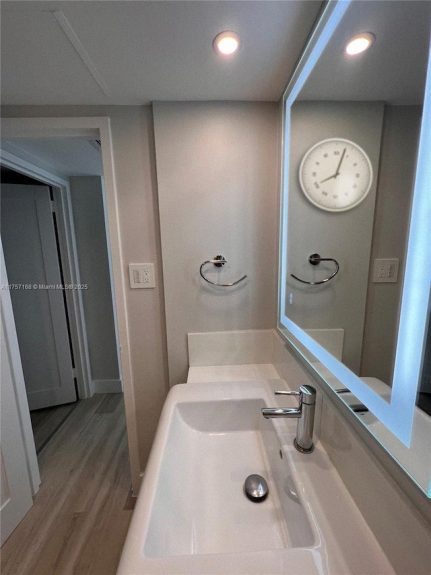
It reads {"hour": 8, "minute": 3}
